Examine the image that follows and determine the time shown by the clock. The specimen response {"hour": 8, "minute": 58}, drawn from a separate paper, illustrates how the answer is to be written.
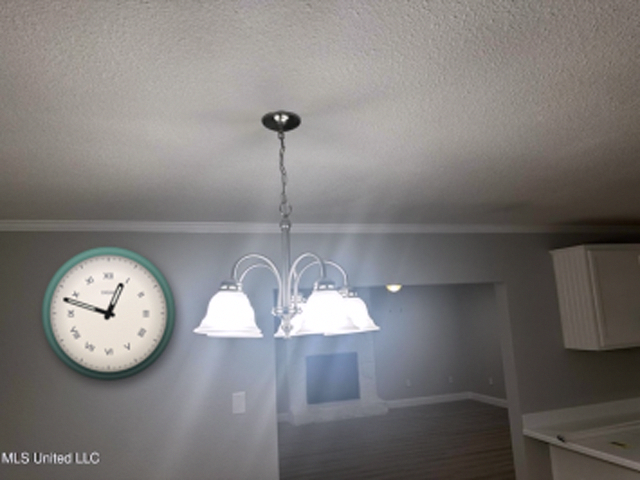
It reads {"hour": 12, "minute": 48}
